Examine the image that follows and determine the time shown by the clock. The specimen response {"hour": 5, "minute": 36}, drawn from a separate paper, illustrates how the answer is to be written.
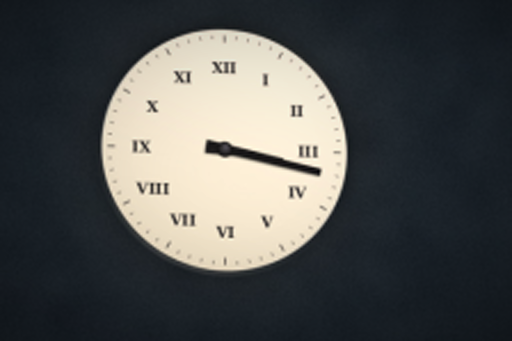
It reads {"hour": 3, "minute": 17}
